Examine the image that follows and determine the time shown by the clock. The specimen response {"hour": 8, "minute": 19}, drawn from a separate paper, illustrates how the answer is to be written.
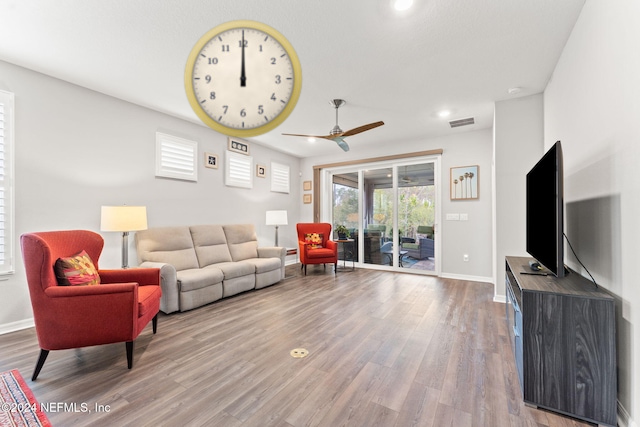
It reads {"hour": 12, "minute": 0}
